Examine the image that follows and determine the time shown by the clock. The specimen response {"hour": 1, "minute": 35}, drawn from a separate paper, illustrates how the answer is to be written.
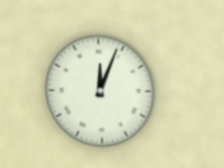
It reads {"hour": 12, "minute": 4}
